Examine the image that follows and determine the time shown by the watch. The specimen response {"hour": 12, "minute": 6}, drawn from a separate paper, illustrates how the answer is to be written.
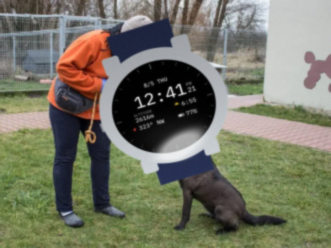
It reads {"hour": 12, "minute": 41}
